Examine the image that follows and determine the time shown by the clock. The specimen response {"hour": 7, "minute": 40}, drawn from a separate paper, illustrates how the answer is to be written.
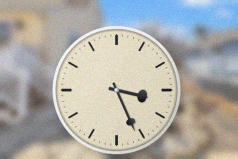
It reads {"hour": 3, "minute": 26}
